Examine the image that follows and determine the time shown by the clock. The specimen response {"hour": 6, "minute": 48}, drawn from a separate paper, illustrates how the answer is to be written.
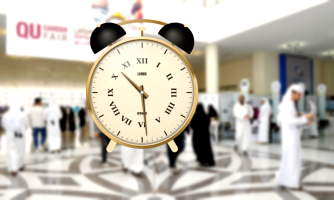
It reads {"hour": 10, "minute": 29}
